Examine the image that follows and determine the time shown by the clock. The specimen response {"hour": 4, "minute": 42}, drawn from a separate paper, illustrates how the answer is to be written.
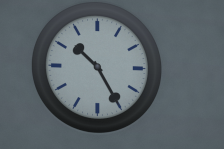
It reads {"hour": 10, "minute": 25}
